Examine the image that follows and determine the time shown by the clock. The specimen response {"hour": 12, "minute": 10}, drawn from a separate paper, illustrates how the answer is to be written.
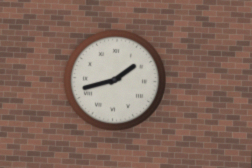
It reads {"hour": 1, "minute": 42}
